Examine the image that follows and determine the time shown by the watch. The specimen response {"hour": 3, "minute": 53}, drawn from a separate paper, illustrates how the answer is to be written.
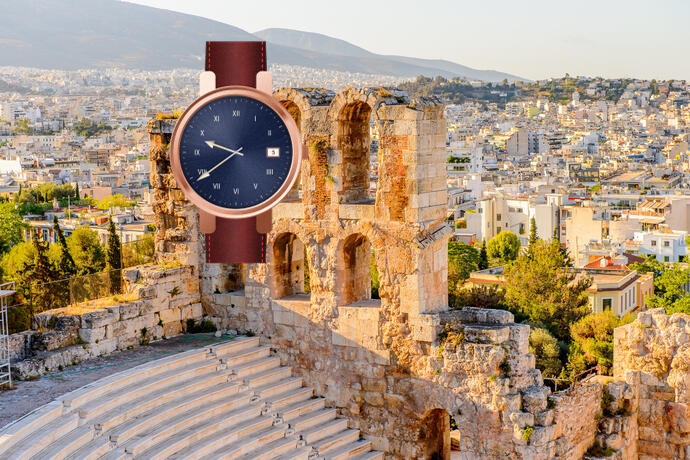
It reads {"hour": 9, "minute": 39}
